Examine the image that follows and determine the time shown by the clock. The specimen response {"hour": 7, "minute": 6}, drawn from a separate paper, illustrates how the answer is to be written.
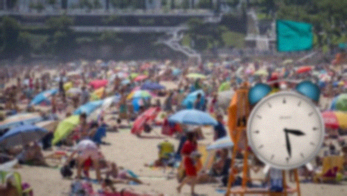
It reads {"hour": 3, "minute": 29}
